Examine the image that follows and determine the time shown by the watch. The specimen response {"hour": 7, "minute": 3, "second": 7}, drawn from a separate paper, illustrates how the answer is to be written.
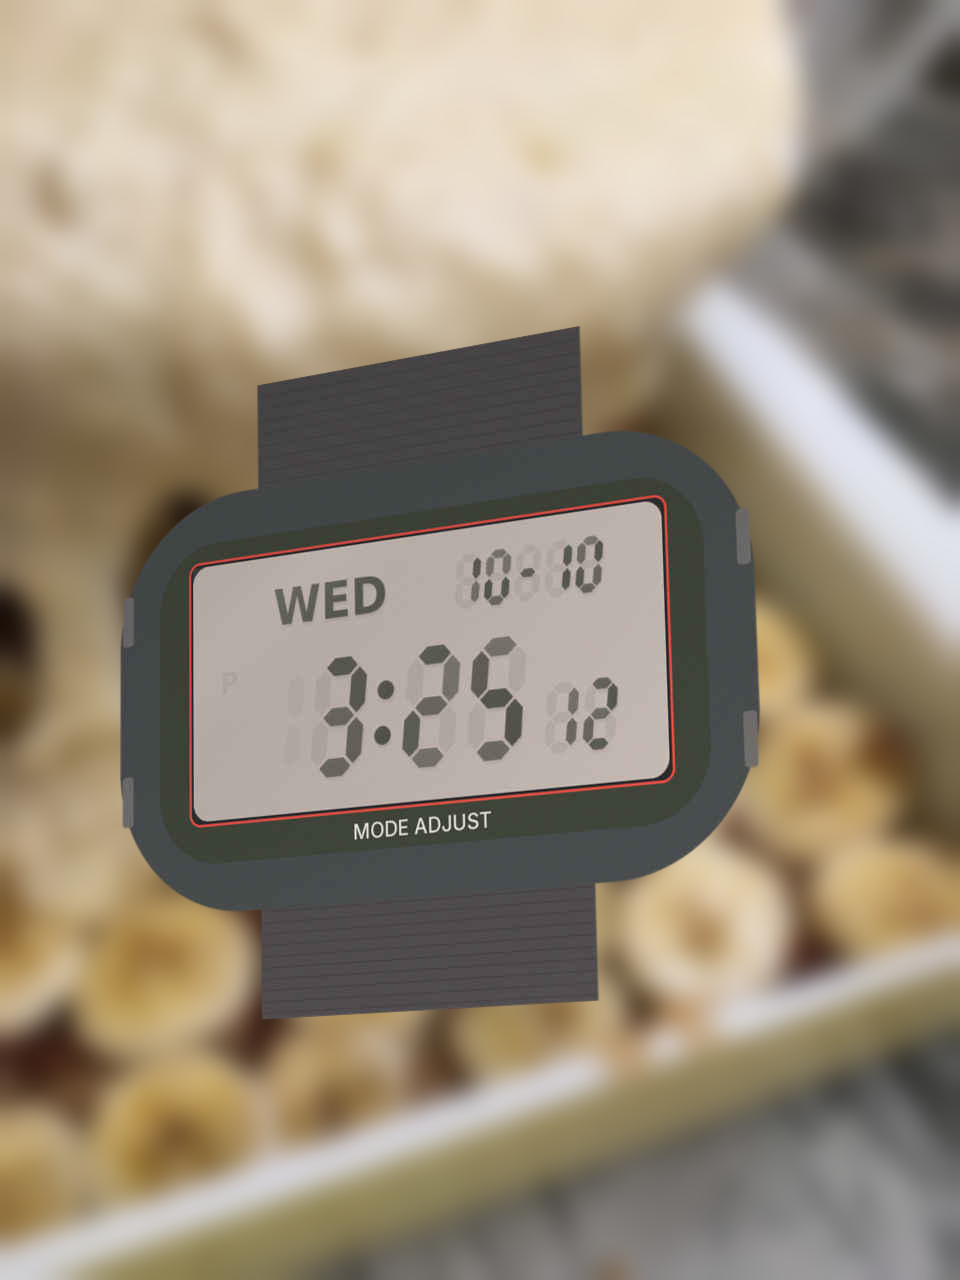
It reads {"hour": 3, "minute": 25, "second": 12}
